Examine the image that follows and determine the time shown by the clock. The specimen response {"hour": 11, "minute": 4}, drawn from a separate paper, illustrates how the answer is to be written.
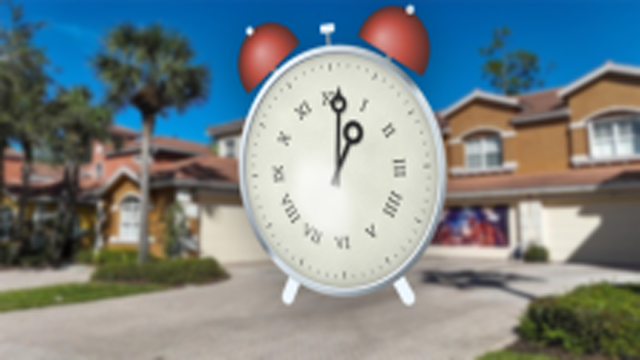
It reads {"hour": 1, "minute": 1}
